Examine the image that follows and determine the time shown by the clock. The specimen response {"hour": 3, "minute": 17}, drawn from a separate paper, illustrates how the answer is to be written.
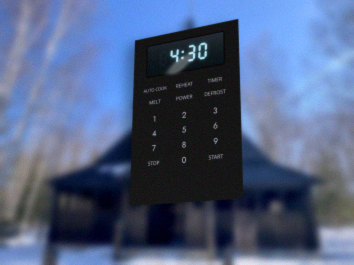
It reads {"hour": 4, "minute": 30}
